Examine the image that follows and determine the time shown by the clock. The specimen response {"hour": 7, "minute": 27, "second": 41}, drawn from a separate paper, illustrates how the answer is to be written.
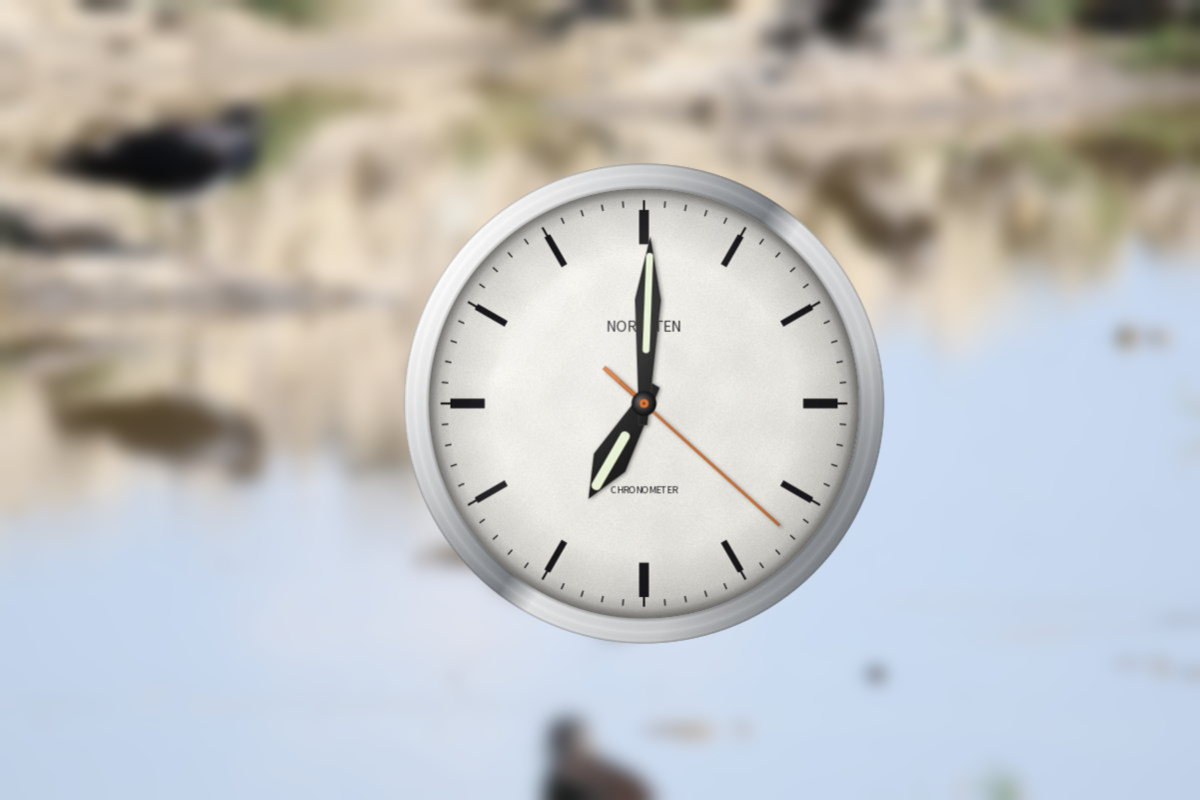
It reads {"hour": 7, "minute": 0, "second": 22}
